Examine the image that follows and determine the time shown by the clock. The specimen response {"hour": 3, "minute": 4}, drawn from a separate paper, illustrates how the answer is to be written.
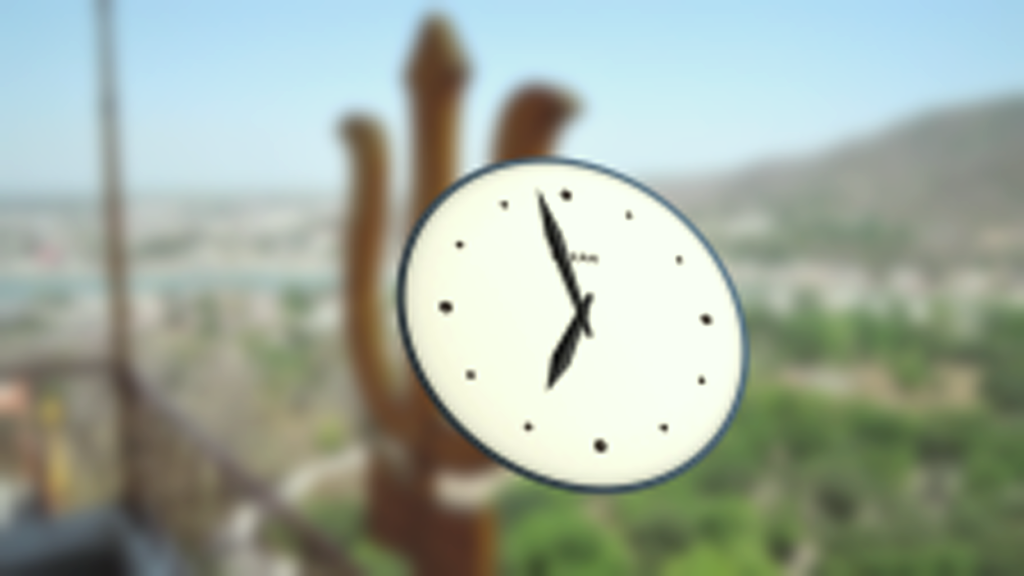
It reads {"hour": 6, "minute": 58}
